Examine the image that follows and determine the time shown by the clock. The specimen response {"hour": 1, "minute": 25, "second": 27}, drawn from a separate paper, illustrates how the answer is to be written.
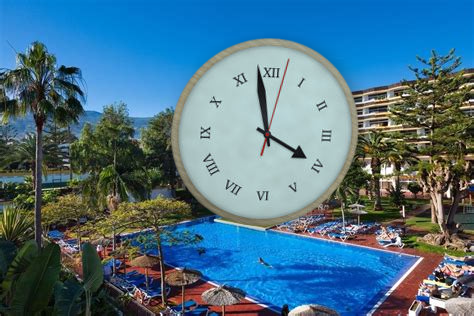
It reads {"hour": 3, "minute": 58, "second": 2}
